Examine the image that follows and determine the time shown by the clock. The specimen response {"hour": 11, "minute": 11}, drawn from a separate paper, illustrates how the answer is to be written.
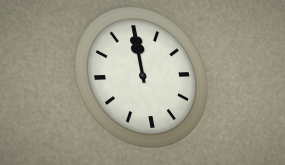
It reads {"hour": 12, "minute": 0}
